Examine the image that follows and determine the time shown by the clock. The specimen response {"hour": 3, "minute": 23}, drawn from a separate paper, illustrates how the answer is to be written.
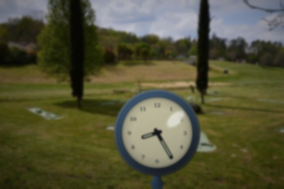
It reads {"hour": 8, "minute": 25}
